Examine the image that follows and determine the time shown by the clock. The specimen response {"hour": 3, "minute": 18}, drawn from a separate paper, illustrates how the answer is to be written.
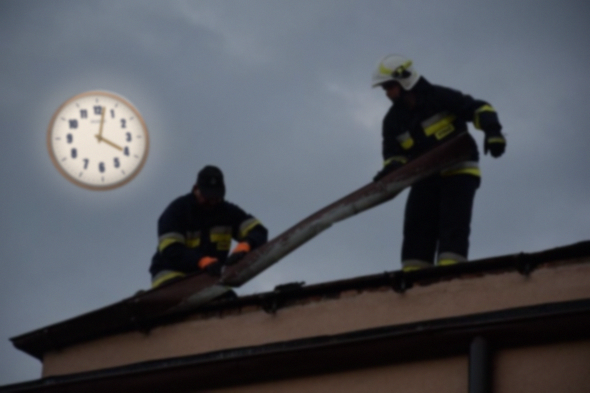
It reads {"hour": 4, "minute": 2}
